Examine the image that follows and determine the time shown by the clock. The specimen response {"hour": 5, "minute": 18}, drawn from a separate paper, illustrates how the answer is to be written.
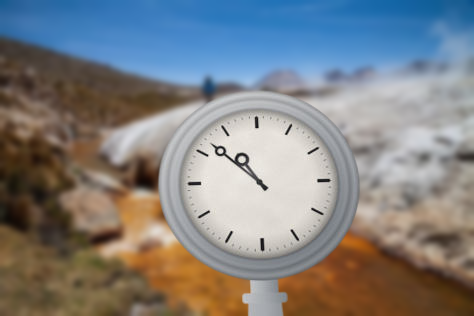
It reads {"hour": 10, "minute": 52}
